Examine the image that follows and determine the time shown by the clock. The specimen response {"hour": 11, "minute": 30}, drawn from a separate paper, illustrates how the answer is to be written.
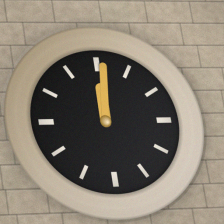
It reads {"hour": 12, "minute": 1}
